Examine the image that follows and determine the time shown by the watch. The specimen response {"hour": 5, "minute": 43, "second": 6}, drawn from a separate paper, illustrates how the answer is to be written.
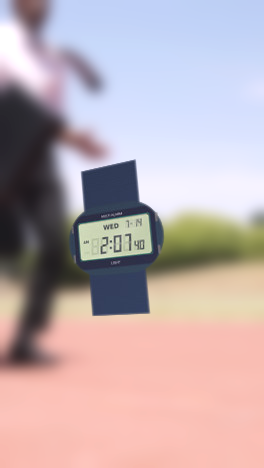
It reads {"hour": 2, "minute": 7, "second": 40}
